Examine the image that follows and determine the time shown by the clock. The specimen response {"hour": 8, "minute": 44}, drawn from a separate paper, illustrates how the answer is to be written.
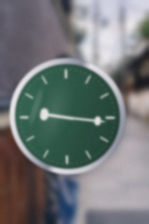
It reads {"hour": 9, "minute": 16}
